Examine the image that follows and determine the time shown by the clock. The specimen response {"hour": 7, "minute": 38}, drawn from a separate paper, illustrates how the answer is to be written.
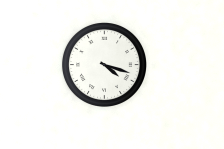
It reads {"hour": 4, "minute": 18}
